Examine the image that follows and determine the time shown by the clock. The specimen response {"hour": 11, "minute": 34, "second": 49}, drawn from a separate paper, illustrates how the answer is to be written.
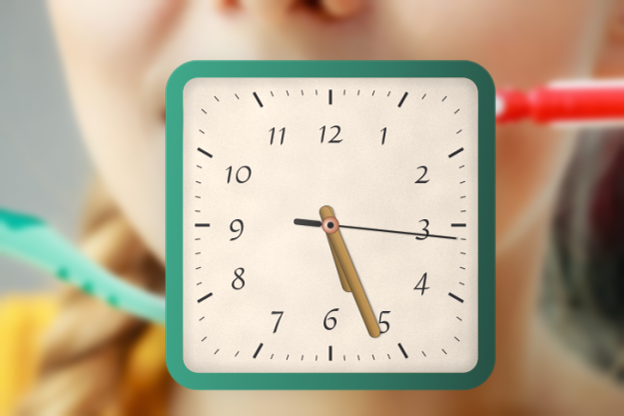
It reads {"hour": 5, "minute": 26, "second": 16}
